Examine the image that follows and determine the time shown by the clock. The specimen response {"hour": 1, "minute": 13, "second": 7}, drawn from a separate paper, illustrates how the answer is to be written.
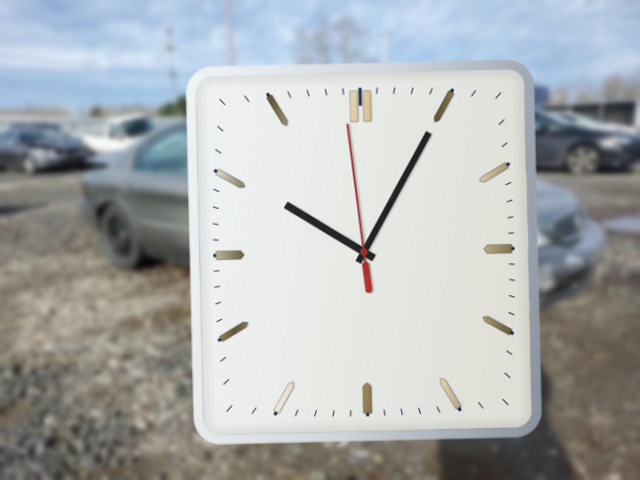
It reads {"hour": 10, "minute": 4, "second": 59}
